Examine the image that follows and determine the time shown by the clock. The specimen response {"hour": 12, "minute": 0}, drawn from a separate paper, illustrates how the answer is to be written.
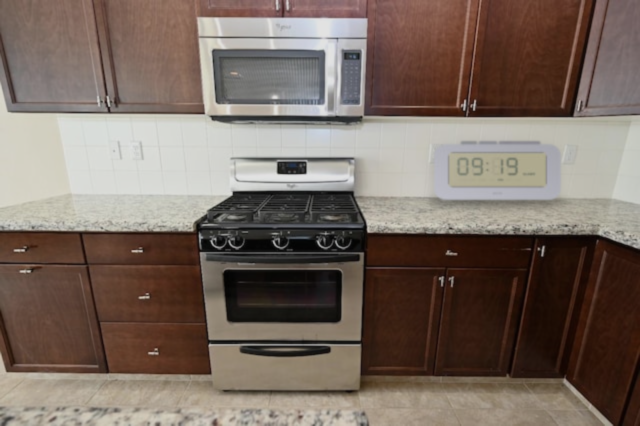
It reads {"hour": 9, "minute": 19}
